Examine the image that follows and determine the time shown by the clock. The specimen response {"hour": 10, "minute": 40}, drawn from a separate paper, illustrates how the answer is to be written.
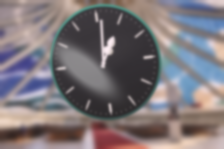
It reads {"hour": 1, "minute": 1}
